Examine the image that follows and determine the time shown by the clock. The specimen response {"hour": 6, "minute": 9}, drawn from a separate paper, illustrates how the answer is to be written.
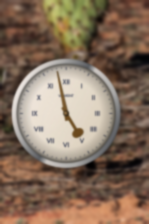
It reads {"hour": 4, "minute": 58}
